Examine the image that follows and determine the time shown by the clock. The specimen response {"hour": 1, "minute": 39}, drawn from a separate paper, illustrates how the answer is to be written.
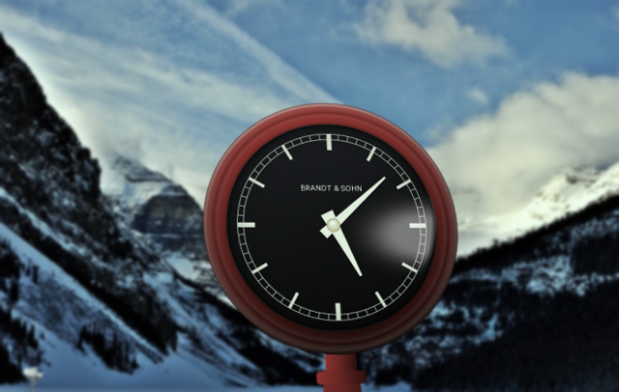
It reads {"hour": 5, "minute": 8}
